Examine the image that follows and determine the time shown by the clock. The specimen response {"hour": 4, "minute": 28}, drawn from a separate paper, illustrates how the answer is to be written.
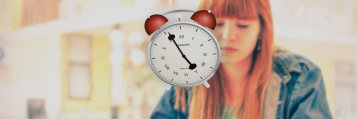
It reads {"hour": 4, "minute": 56}
